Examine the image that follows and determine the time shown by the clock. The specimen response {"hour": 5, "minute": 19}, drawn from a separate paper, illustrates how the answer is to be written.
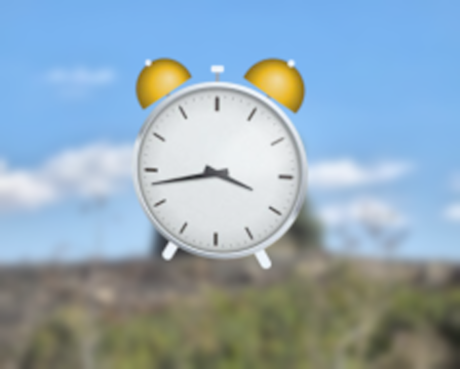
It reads {"hour": 3, "minute": 43}
